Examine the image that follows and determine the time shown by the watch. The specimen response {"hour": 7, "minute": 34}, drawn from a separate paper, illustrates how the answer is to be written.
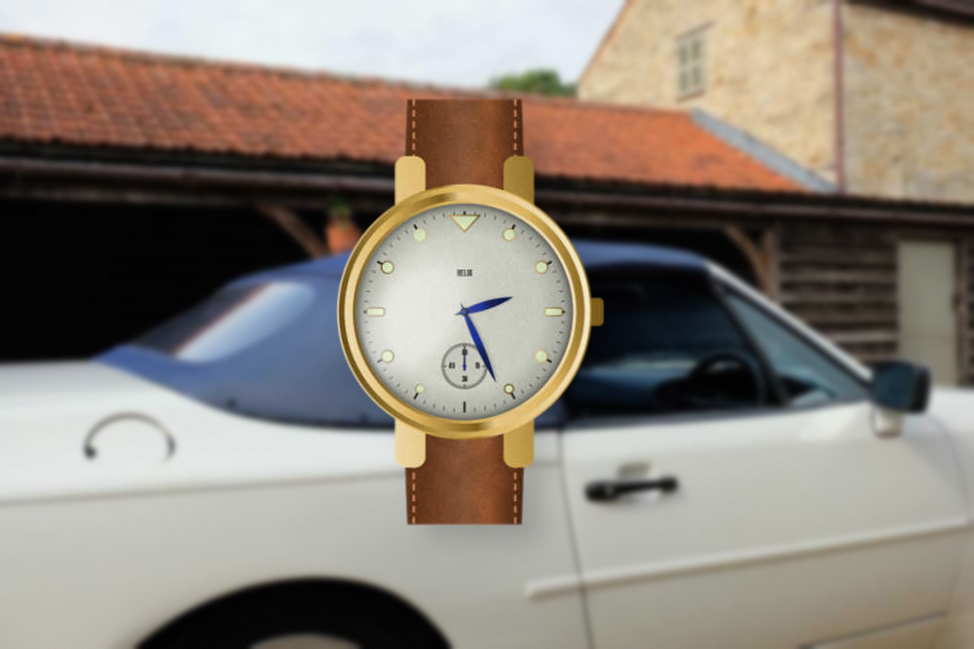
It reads {"hour": 2, "minute": 26}
